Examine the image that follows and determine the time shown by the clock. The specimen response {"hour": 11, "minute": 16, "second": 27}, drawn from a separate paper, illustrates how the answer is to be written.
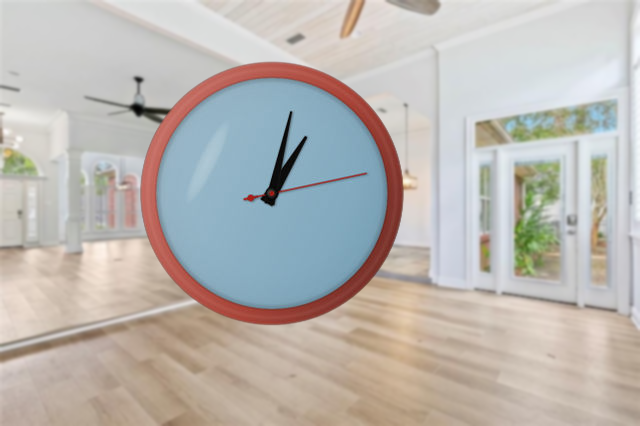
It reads {"hour": 1, "minute": 2, "second": 13}
